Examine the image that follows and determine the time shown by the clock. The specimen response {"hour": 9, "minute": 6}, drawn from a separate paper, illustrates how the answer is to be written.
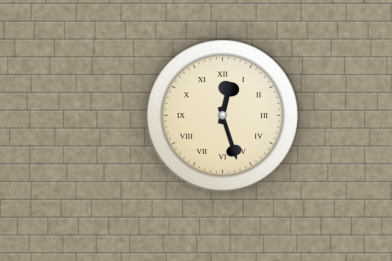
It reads {"hour": 12, "minute": 27}
